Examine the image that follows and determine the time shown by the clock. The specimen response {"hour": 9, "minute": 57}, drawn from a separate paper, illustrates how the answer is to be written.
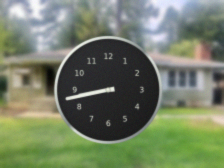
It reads {"hour": 8, "minute": 43}
